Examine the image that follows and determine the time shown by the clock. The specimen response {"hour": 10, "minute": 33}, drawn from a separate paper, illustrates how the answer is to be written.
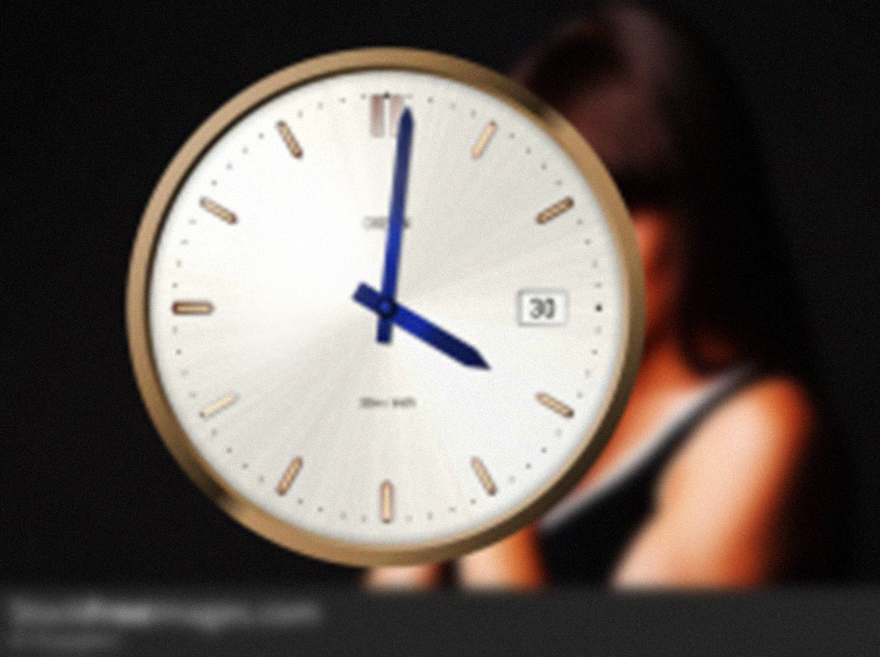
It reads {"hour": 4, "minute": 1}
